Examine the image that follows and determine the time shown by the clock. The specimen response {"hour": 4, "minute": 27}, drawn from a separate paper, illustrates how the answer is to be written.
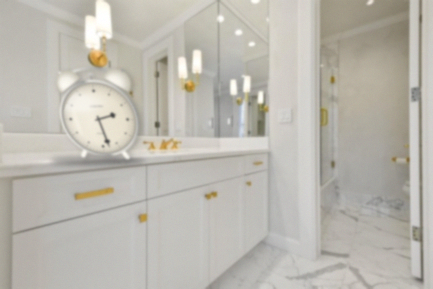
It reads {"hour": 2, "minute": 28}
